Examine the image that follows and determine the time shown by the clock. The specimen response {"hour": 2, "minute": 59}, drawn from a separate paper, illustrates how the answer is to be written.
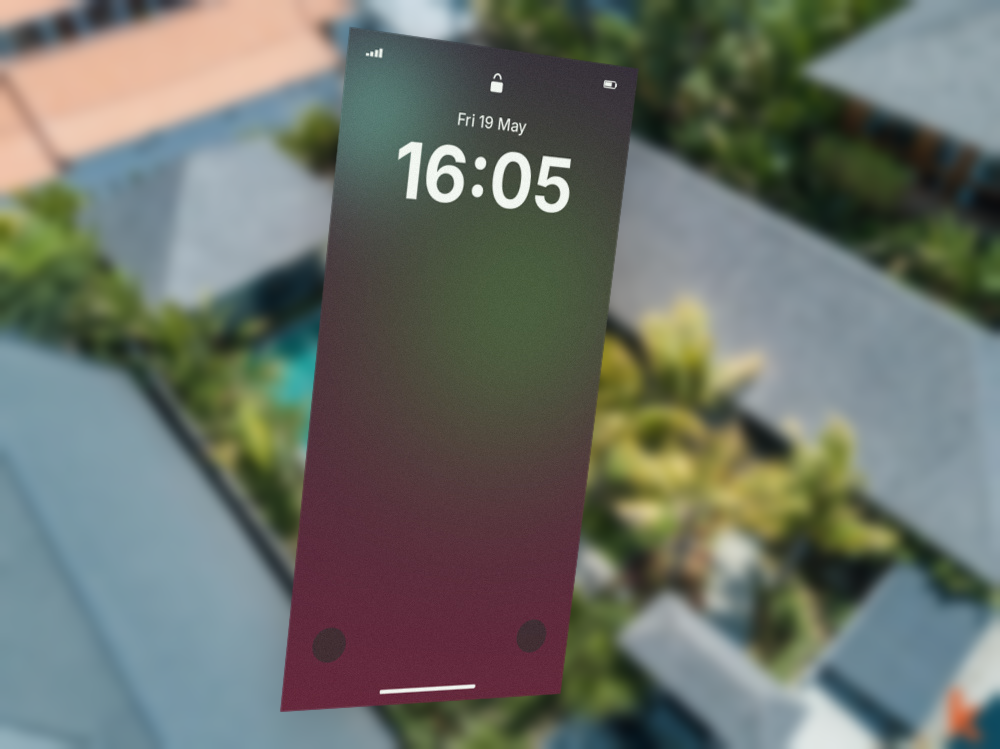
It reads {"hour": 16, "minute": 5}
